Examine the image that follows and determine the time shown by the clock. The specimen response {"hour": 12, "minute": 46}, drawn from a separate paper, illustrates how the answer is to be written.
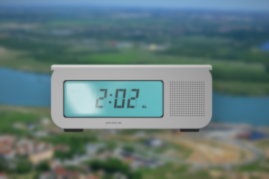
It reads {"hour": 2, "minute": 2}
